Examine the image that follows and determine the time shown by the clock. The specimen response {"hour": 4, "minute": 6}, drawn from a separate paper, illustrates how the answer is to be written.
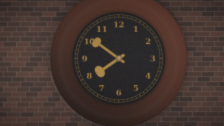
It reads {"hour": 7, "minute": 51}
